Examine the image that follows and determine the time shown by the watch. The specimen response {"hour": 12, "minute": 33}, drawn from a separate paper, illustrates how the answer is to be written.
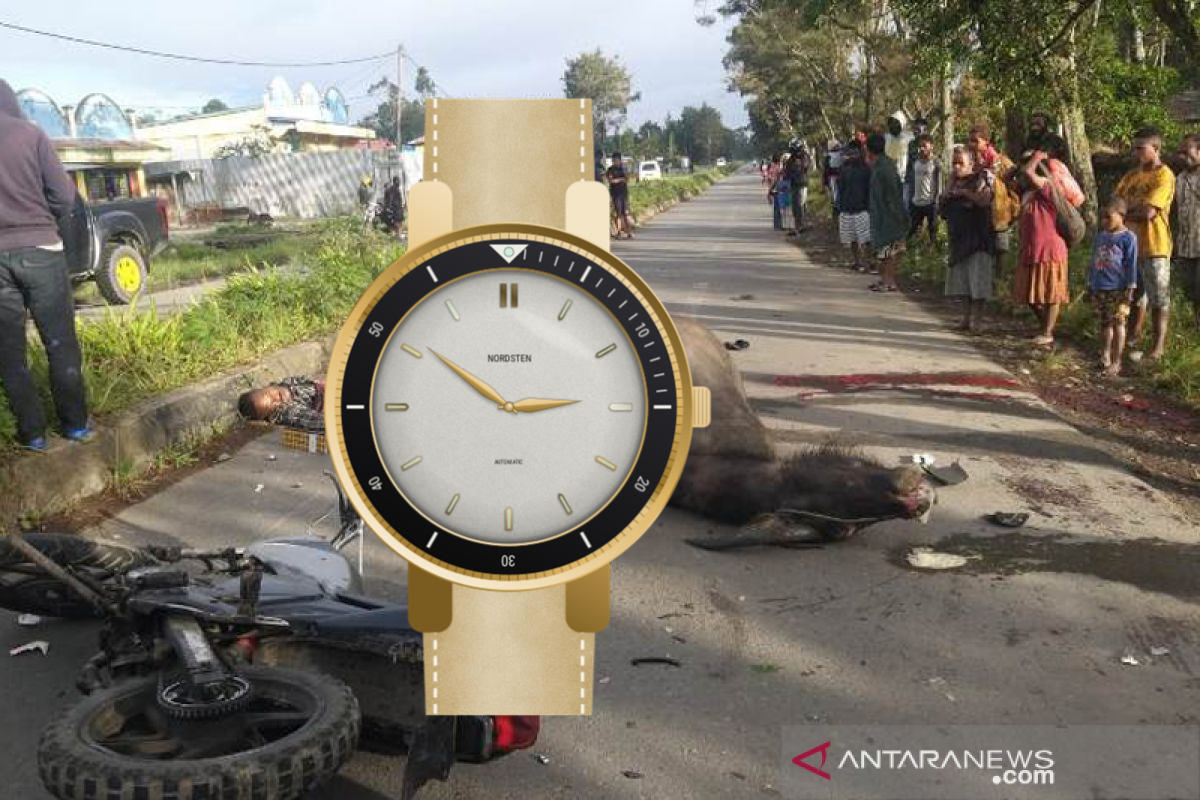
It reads {"hour": 2, "minute": 51}
